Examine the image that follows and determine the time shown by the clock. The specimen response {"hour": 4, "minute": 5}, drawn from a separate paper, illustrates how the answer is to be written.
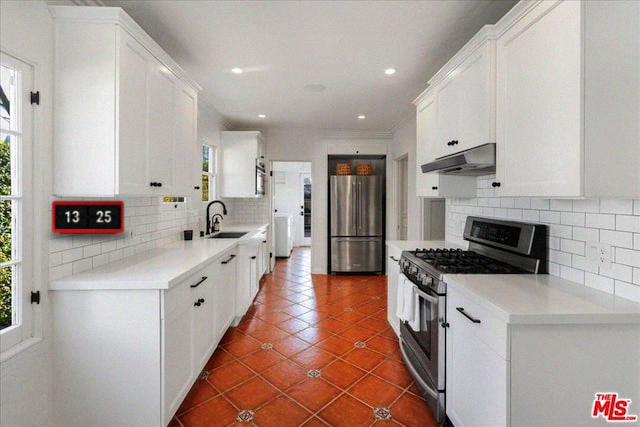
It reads {"hour": 13, "minute": 25}
